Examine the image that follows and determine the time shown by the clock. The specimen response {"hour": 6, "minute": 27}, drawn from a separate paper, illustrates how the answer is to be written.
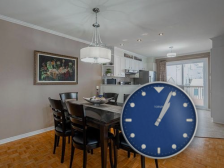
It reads {"hour": 1, "minute": 4}
